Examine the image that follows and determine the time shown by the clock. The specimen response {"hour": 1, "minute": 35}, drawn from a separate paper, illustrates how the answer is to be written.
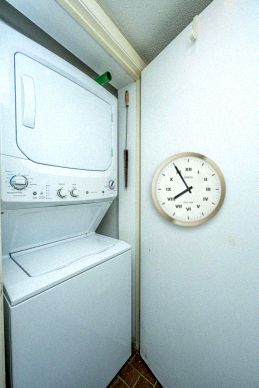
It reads {"hour": 7, "minute": 55}
